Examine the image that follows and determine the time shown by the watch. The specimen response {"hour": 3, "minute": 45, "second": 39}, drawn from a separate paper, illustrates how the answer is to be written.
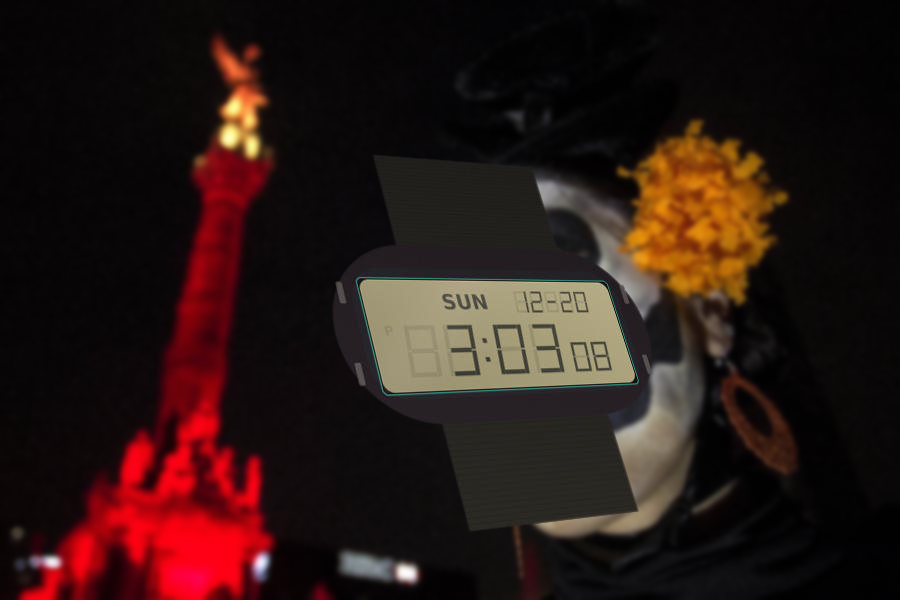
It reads {"hour": 3, "minute": 3, "second": 8}
